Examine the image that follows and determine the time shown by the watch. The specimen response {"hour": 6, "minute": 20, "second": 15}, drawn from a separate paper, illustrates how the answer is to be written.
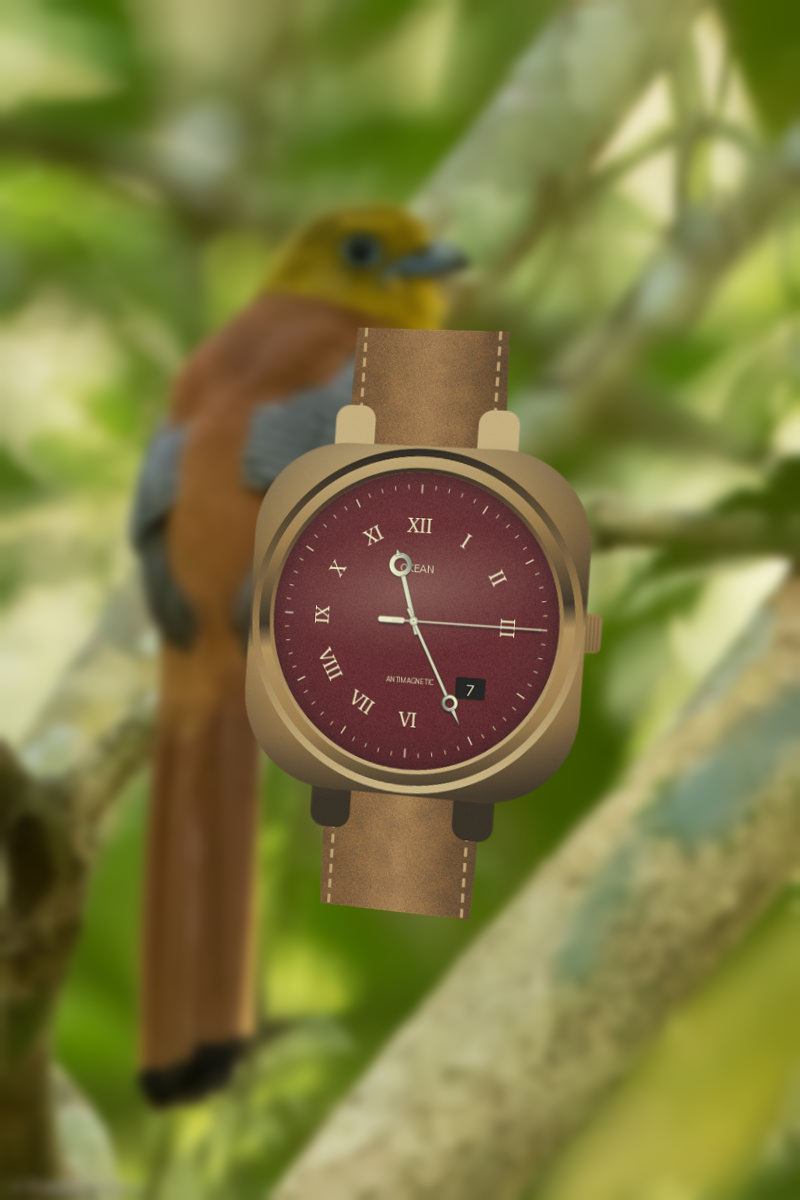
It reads {"hour": 11, "minute": 25, "second": 15}
